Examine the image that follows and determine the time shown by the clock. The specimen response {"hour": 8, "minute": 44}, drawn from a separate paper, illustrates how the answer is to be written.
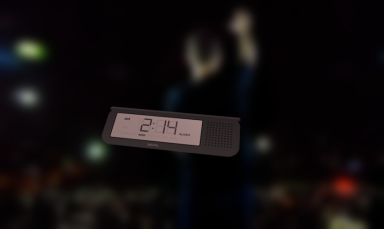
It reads {"hour": 2, "minute": 14}
